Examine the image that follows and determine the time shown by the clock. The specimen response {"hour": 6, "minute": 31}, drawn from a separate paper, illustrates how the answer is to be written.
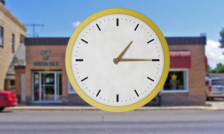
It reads {"hour": 1, "minute": 15}
